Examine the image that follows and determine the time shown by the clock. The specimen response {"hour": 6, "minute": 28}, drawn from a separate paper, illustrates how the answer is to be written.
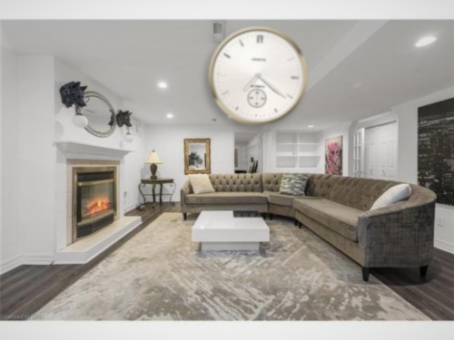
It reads {"hour": 7, "minute": 21}
